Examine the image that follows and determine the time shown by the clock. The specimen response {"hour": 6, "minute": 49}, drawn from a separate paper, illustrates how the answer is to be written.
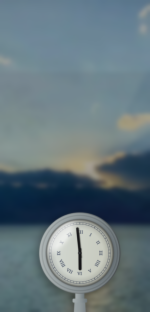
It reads {"hour": 5, "minute": 59}
